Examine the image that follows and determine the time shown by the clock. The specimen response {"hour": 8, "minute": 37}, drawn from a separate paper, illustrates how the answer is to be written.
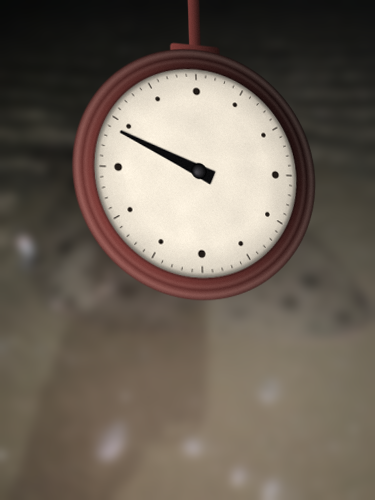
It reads {"hour": 9, "minute": 49}
